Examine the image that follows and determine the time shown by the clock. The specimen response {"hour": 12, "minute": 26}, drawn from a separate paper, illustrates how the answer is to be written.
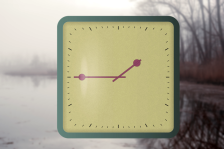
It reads {"hour": 1, "minute": 45}
